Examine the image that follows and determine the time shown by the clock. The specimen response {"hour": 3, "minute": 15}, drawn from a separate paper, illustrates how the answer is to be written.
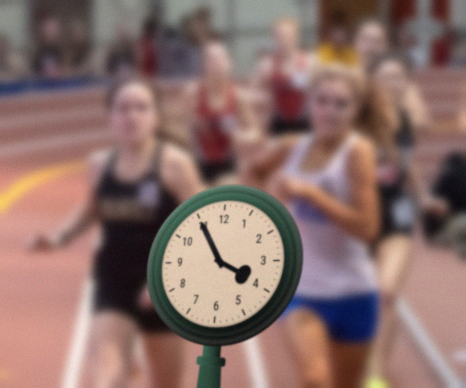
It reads {"hour": 3, "minute": 55}
